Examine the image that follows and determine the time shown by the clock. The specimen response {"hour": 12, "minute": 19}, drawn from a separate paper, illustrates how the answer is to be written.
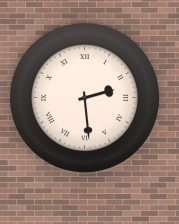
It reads {"hour": 2, "minute": 29}
